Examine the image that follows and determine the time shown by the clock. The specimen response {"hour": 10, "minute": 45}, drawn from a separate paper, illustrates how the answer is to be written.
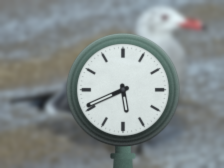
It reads {"hour": 5, "minute": 41}
